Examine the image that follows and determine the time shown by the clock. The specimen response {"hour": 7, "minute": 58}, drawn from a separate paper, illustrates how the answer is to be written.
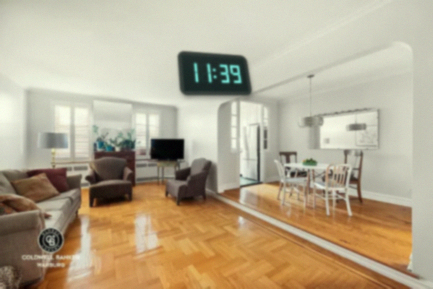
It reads {"hour": 11, "minute": 39}
